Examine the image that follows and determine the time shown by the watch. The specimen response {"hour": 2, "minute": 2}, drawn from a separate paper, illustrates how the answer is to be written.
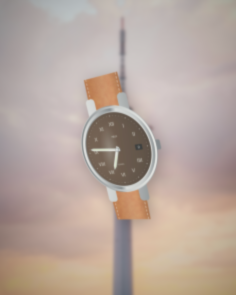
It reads {"hour": 6, "minute": 46}
